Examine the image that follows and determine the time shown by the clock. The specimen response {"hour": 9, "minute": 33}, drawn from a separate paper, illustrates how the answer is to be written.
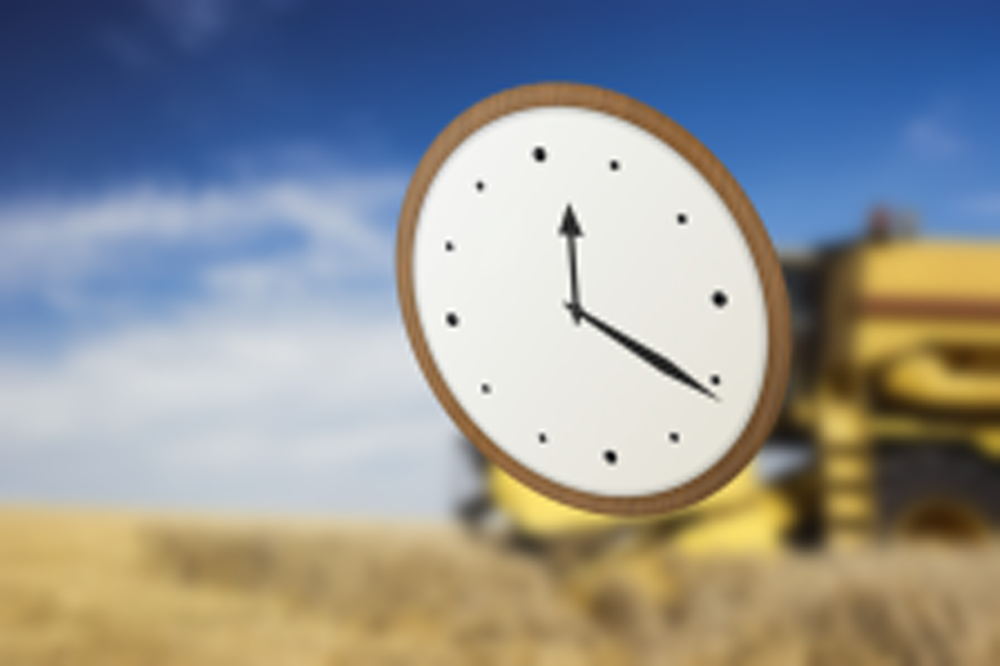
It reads {"hour": 12, "minute": 21}
